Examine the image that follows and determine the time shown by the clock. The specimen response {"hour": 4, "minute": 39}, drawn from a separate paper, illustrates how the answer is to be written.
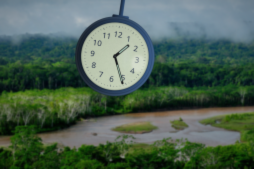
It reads {"hour": 1, "minute": 26}
